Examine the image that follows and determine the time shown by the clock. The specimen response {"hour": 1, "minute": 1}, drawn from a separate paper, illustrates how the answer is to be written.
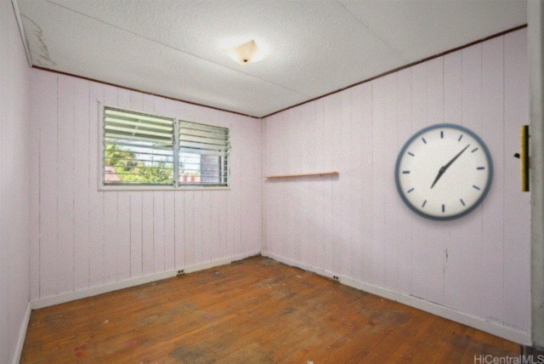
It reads {"hour": 7, "minute": 8}
